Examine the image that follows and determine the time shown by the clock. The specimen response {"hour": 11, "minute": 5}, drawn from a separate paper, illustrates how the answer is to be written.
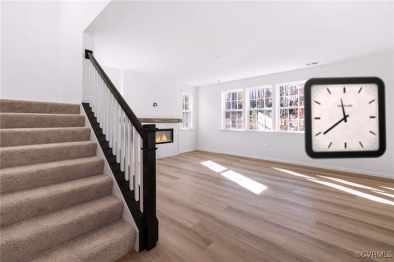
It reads {"hour": 11, "minute": 39}
